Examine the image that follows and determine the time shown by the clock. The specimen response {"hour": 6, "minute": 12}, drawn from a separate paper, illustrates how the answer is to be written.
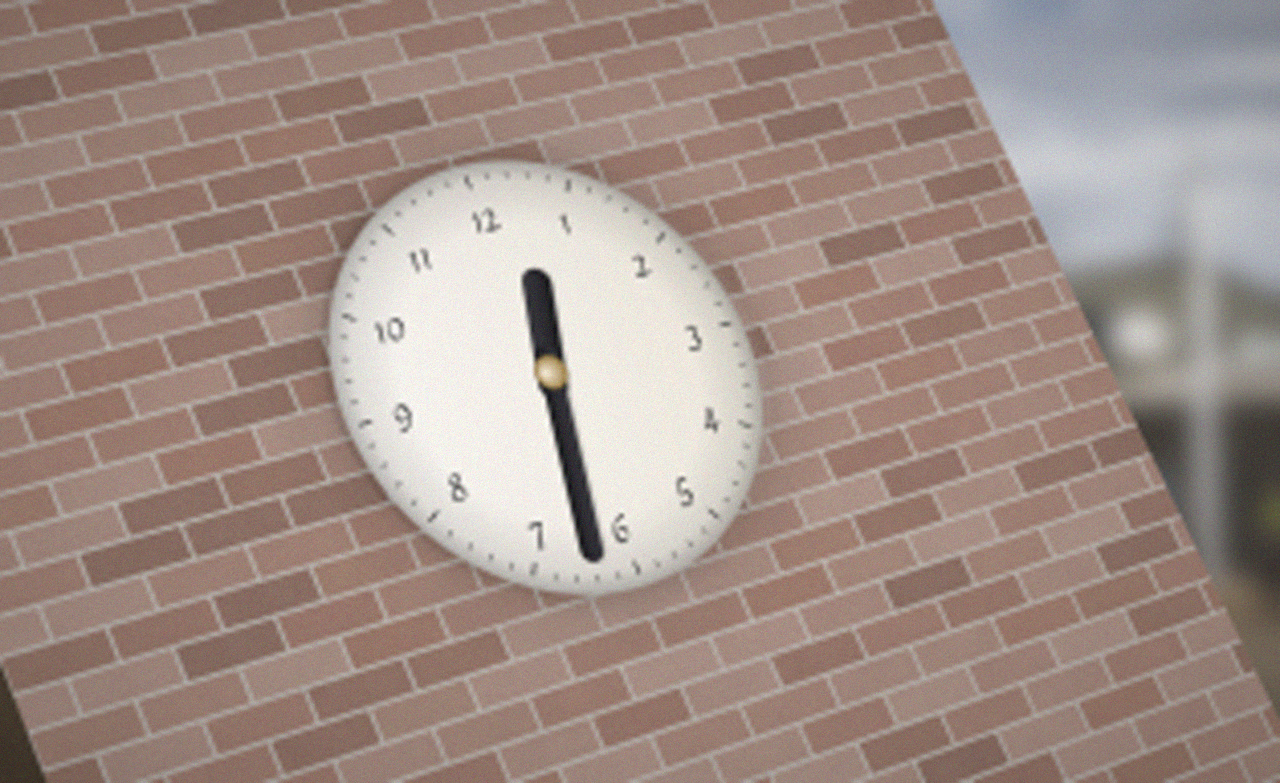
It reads {"hour": 12, "minute": 32}
